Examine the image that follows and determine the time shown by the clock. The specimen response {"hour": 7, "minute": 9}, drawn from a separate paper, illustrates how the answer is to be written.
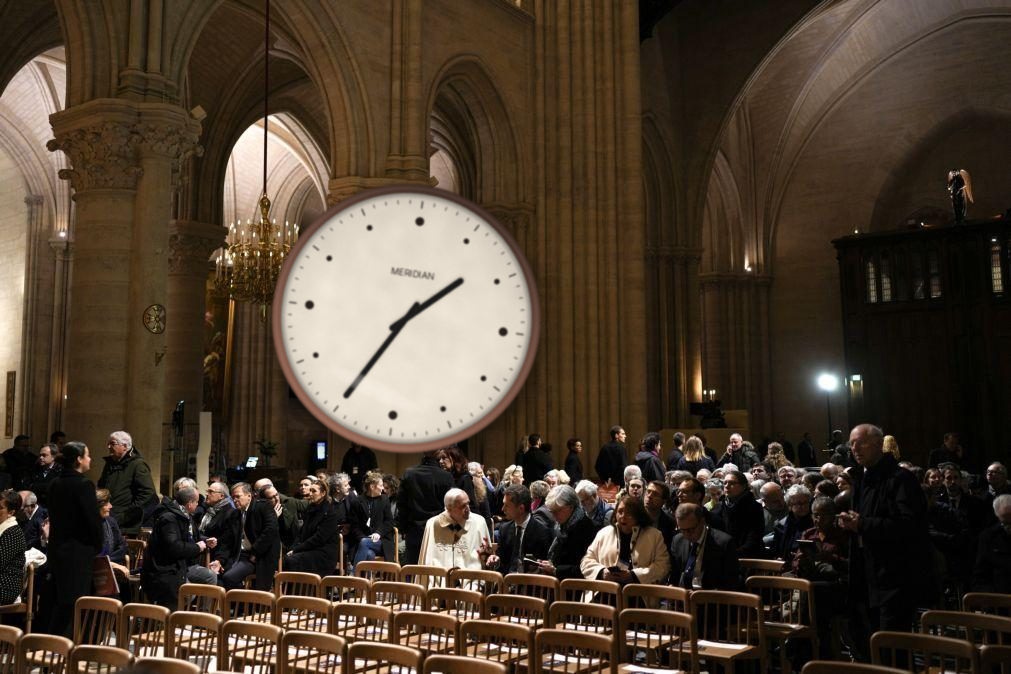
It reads {"hour": 1, "minute": 35}
